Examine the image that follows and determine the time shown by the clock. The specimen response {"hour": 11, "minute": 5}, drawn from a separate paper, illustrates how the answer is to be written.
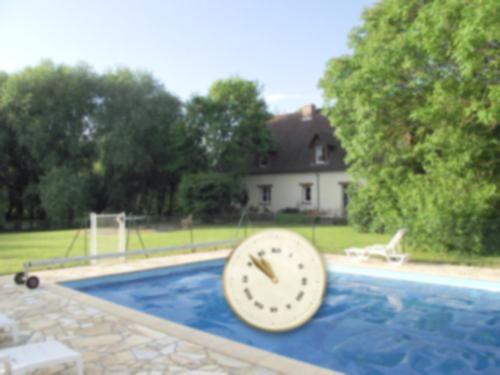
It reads {"hour": 10, "minute": 52}
